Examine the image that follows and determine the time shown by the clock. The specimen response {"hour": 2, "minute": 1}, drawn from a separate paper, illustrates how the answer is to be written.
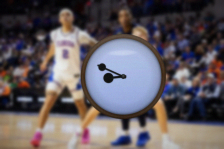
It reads {"hour": 8, "minute": 49}
